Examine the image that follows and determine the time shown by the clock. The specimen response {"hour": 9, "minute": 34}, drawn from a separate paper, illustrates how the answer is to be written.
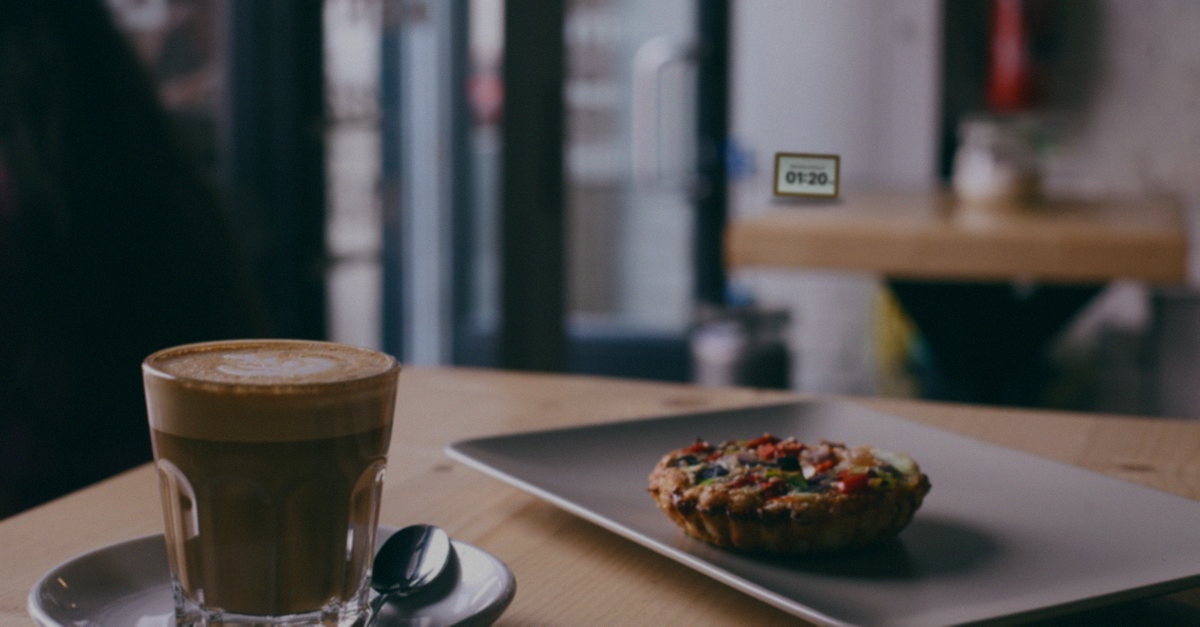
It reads {"hour": 1, "minute": 20}
